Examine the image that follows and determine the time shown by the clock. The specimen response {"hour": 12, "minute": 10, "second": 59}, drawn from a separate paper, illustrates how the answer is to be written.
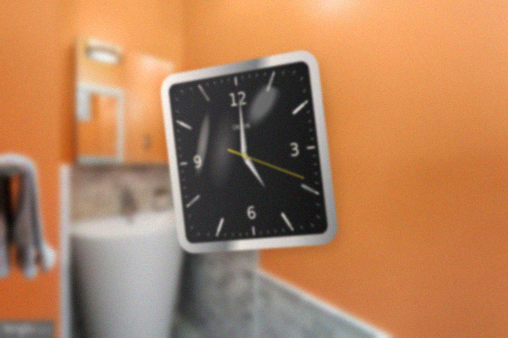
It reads {"hour": 5, "minute": 0, "second": 19}
